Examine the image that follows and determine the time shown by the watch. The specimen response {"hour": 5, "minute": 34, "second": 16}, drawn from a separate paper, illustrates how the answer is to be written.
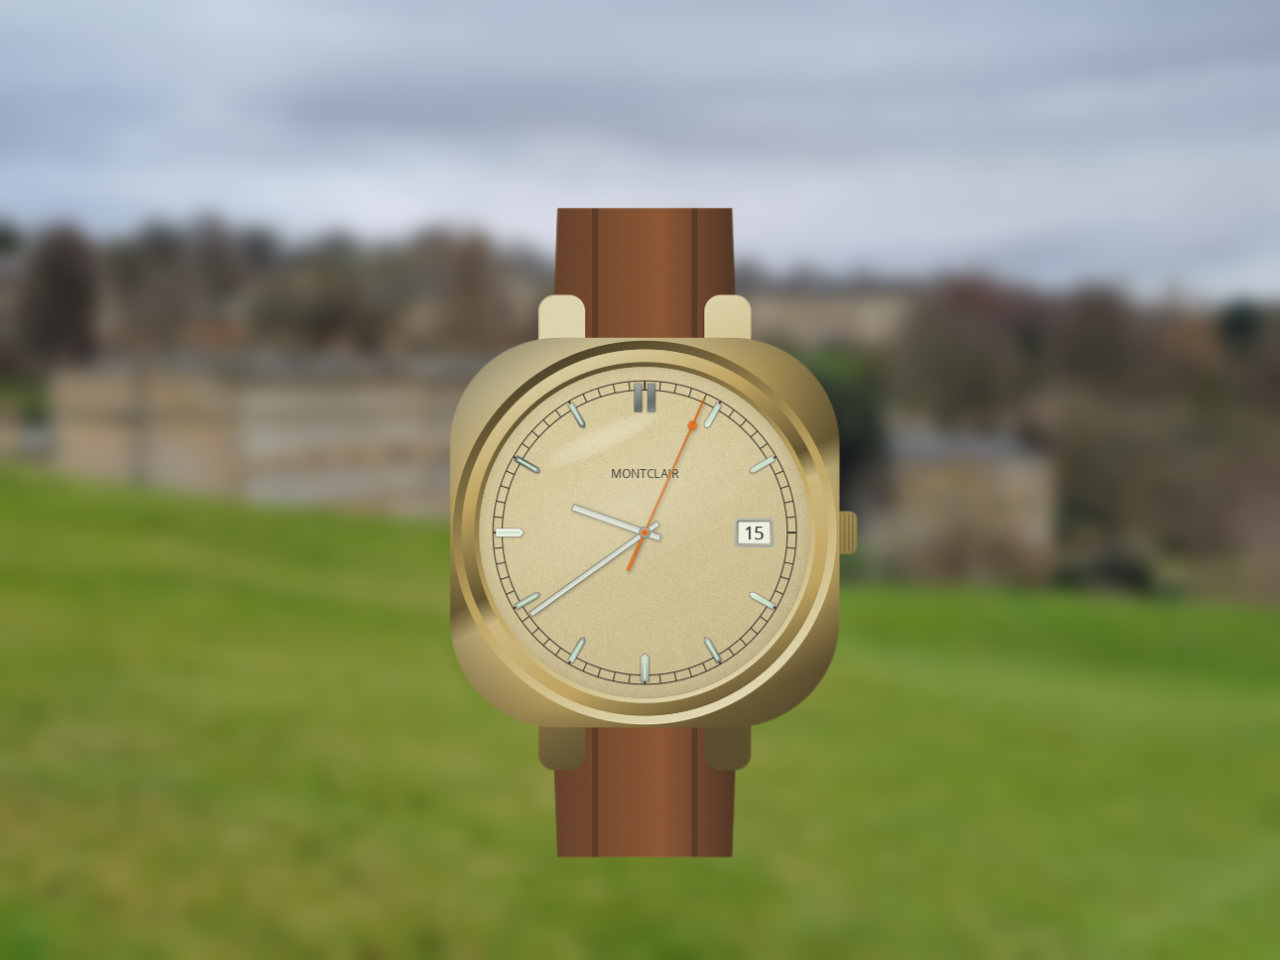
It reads {"hour": 9, "minute": 39, "second": 4}
